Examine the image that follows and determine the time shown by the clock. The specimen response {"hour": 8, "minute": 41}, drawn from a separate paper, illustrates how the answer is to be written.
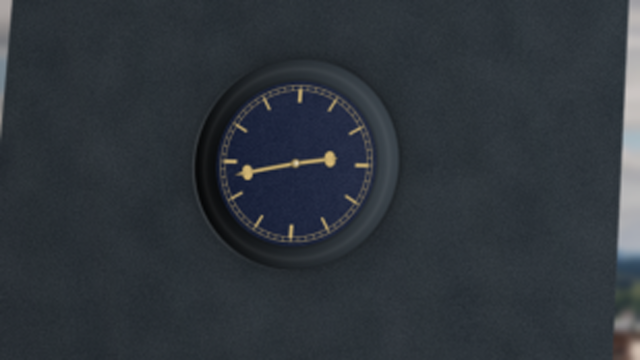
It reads {"hour": 2, "minute": 43}
